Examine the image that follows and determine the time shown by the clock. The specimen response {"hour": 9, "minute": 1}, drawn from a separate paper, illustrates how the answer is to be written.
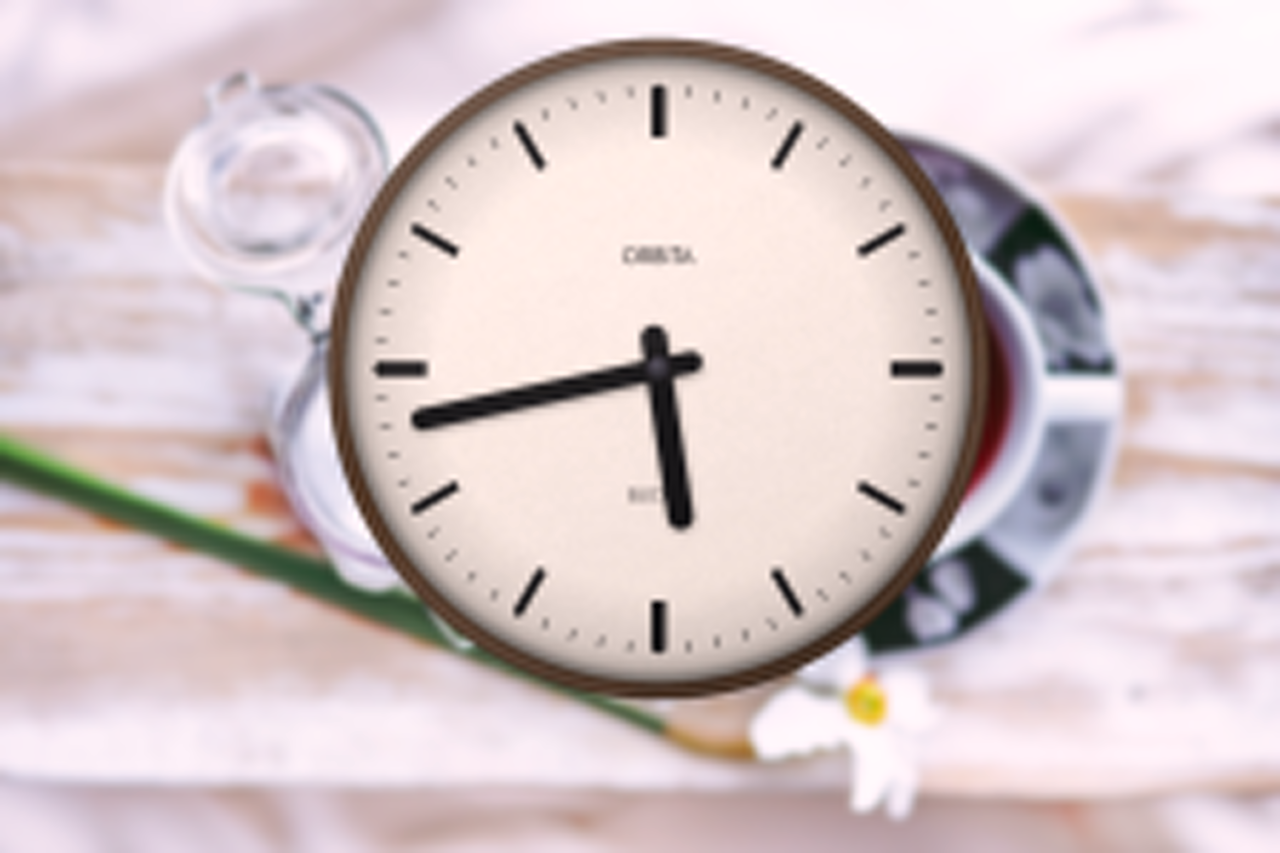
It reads {"hour": 5, "minute": 43}
